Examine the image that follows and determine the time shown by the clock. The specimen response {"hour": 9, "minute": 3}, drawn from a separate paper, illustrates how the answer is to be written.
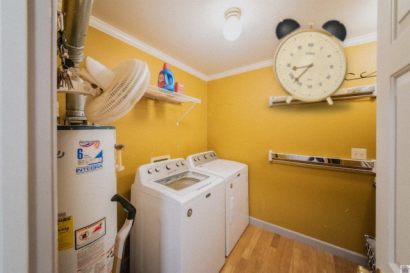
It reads {"hour": 8, "minute": 37}
